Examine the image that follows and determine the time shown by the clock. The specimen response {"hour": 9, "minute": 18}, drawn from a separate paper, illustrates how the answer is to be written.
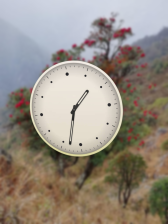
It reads {"hour": 1, "minute": 33}
